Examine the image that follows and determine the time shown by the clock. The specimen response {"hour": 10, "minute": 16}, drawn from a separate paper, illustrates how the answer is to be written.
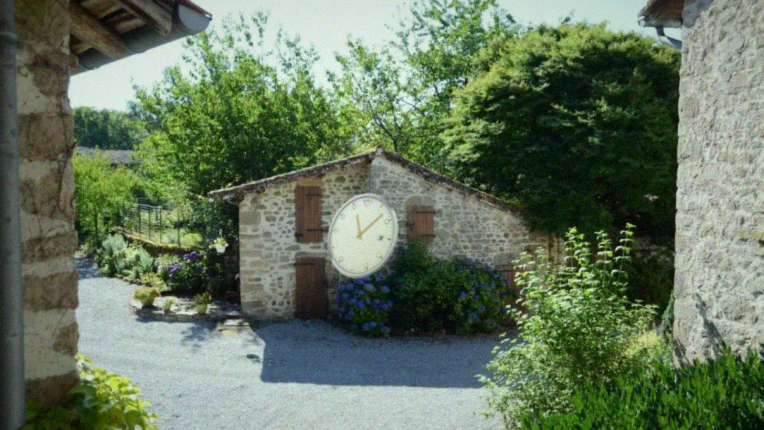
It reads {"hour": 11, "minute": 7}
